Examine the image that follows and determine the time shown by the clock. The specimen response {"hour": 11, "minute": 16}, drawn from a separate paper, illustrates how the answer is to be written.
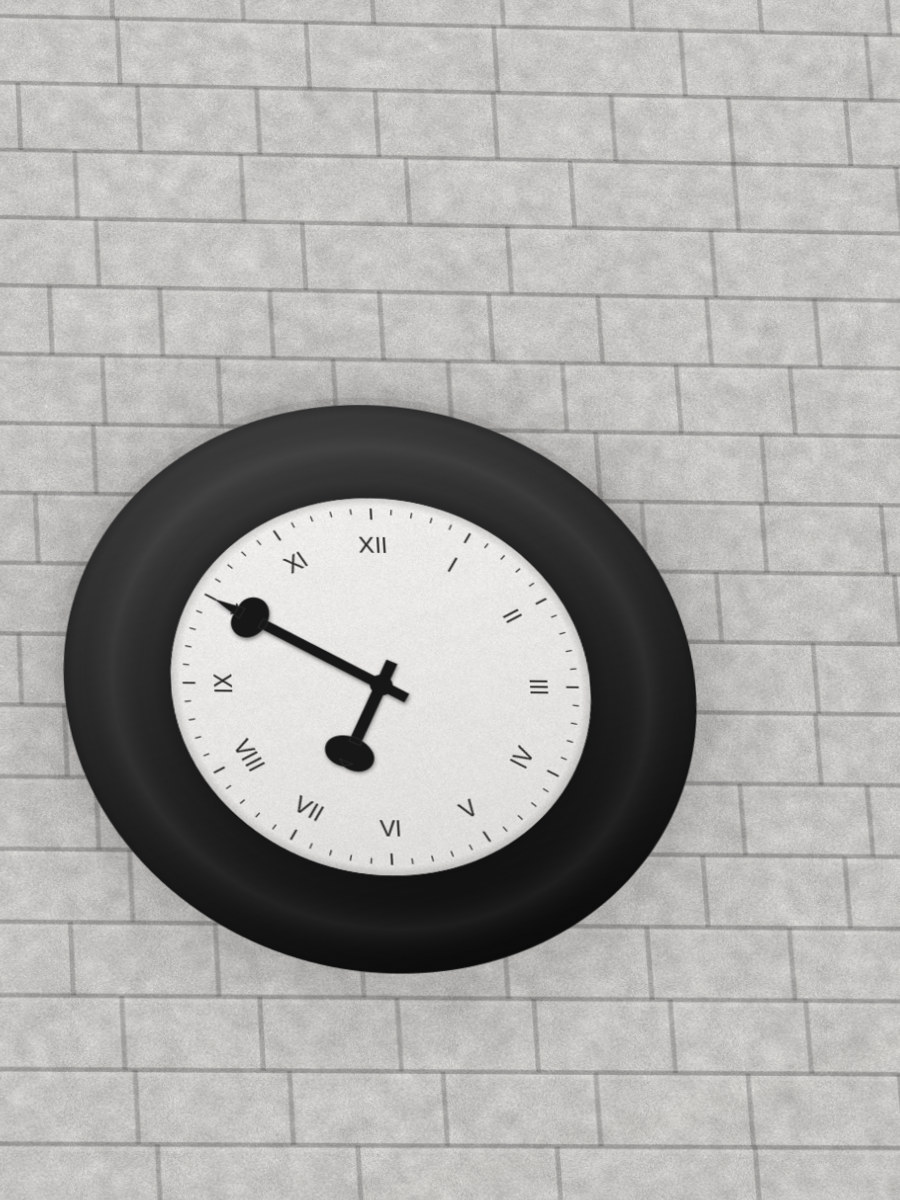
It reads {"hour": 6, "minute": 50}
